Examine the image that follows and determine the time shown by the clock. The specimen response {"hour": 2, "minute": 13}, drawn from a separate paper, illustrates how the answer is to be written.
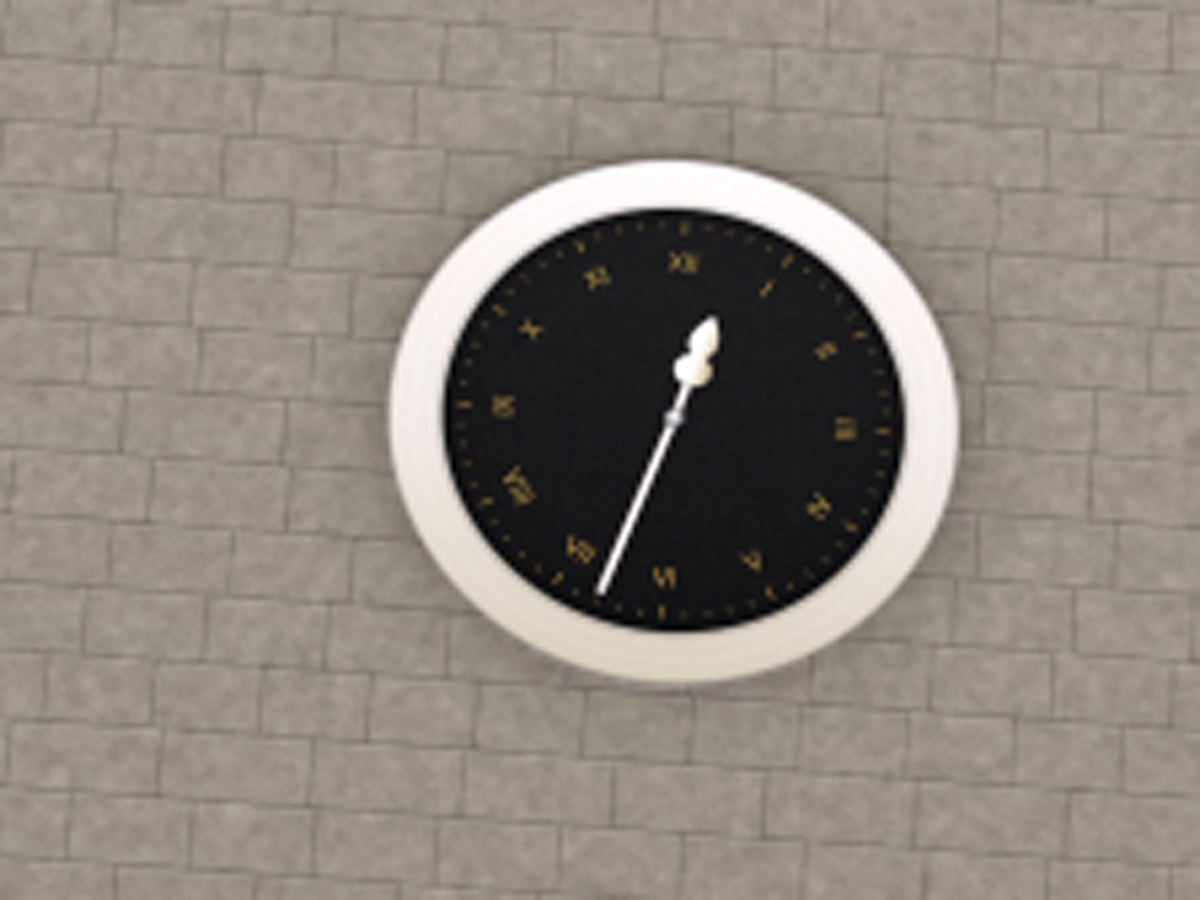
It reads {"hour": 12, "minute": 33}
